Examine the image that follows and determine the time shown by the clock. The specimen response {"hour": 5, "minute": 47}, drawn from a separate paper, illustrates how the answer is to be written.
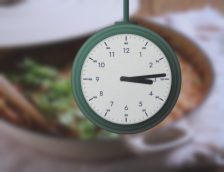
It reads {"hour": 3, "minute": 14}
